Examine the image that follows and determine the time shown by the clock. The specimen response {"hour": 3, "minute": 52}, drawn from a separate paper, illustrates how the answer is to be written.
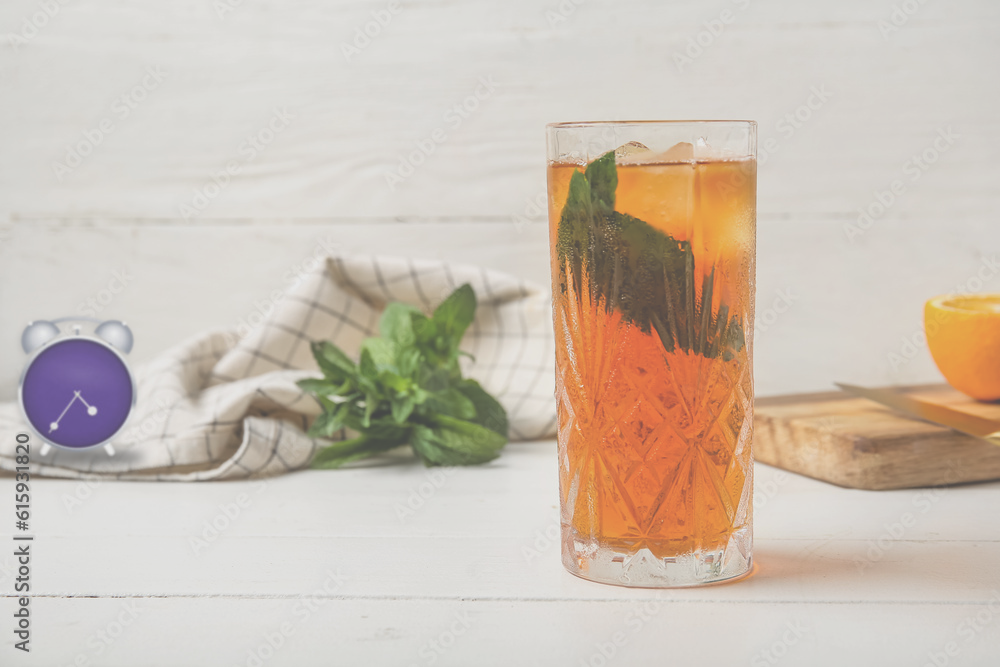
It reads {"hour": 4, "minute": 36}
